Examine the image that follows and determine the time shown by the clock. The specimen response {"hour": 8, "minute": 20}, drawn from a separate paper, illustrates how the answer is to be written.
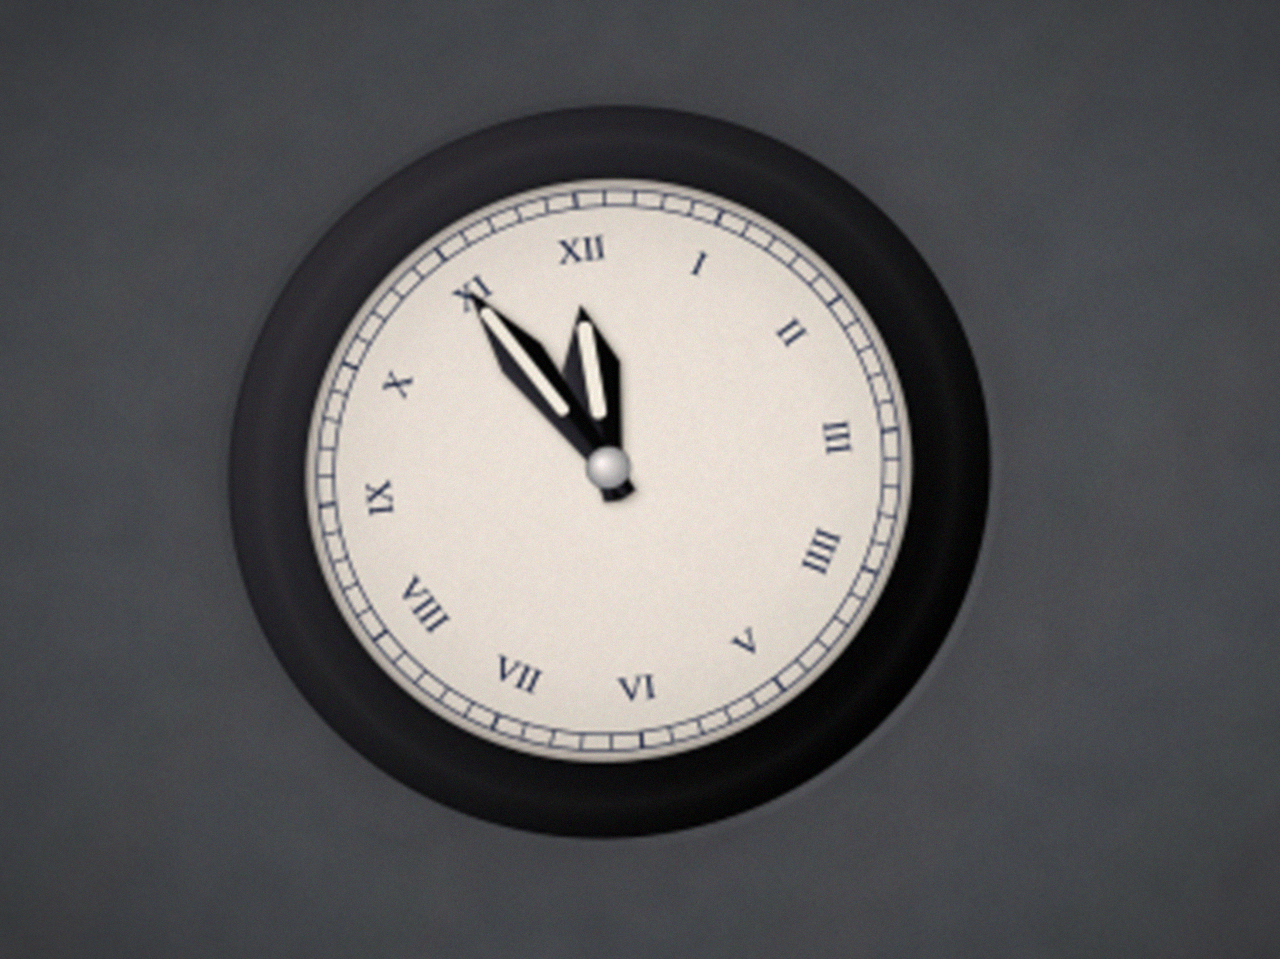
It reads {"hour": 11, "minute": 55}
